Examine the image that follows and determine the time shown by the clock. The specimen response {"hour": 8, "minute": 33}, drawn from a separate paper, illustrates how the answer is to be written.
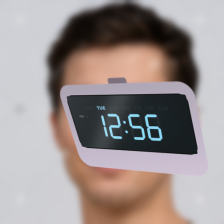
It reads {"hour": 12, "minute": 56}
